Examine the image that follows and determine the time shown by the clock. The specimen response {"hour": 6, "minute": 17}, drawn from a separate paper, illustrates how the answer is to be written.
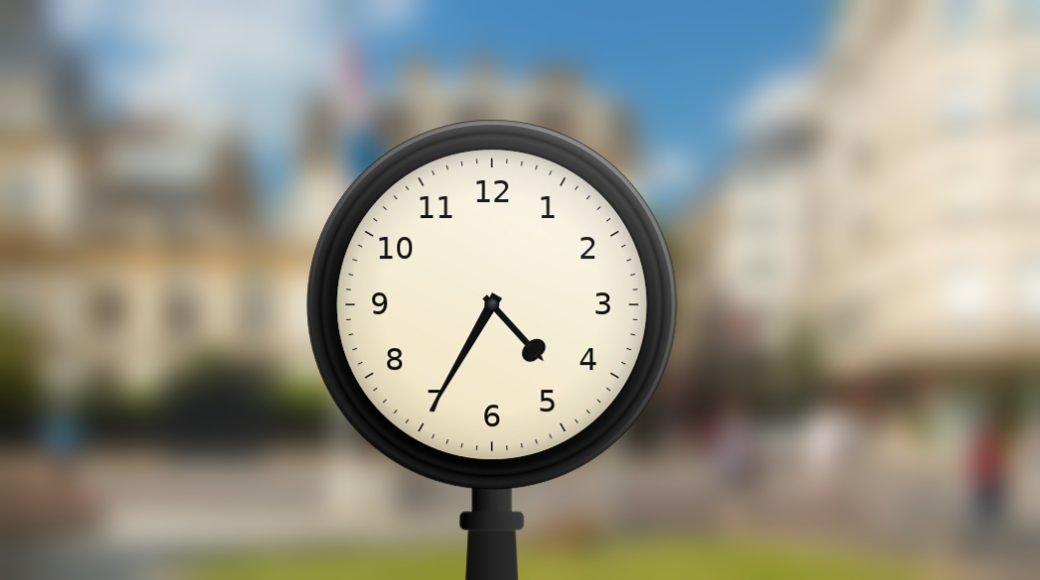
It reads {"hour": 4, "minute": 35}
